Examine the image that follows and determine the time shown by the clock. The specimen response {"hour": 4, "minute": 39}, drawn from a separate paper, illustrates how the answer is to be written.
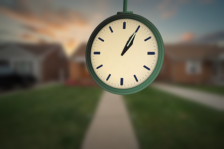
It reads {"hour": 1, "minute": 5}
